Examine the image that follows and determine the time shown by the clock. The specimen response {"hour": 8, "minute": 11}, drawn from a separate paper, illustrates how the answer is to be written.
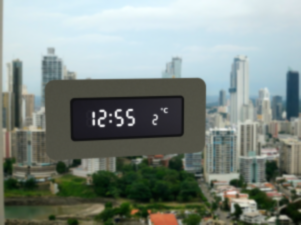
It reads {"hour": 12, "minute": 55}
